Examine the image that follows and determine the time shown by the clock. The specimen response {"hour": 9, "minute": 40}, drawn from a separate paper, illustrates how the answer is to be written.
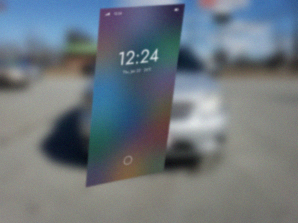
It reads {"hour": 12, "minute": 24}
